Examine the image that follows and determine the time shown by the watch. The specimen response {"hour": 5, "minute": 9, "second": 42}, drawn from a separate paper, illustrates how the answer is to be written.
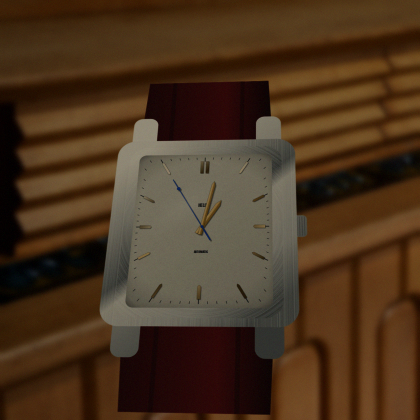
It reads {"hour": 1, "minute": 1, "second": 55}
